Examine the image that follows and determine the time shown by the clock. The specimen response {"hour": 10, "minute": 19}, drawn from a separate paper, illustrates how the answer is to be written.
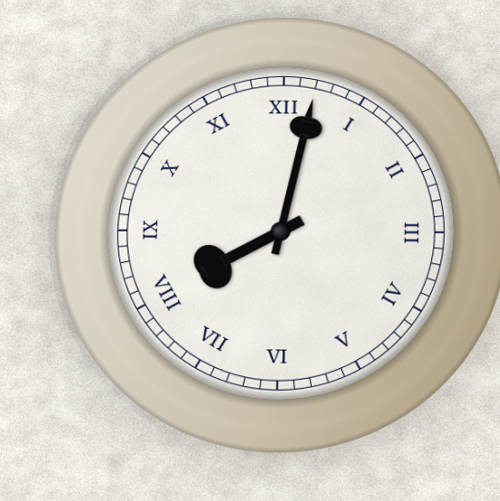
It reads {"hour": 8, "minute": 2}
